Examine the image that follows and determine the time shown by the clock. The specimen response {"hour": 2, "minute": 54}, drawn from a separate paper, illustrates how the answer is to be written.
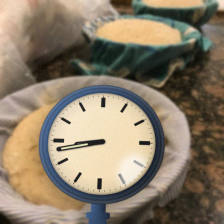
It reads {"hour": 8, "minute": 43}
